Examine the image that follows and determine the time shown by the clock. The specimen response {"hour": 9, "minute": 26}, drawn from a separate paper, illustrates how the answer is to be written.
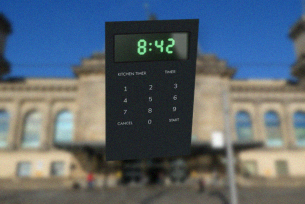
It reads {"hour": 8, "minute": 42}
